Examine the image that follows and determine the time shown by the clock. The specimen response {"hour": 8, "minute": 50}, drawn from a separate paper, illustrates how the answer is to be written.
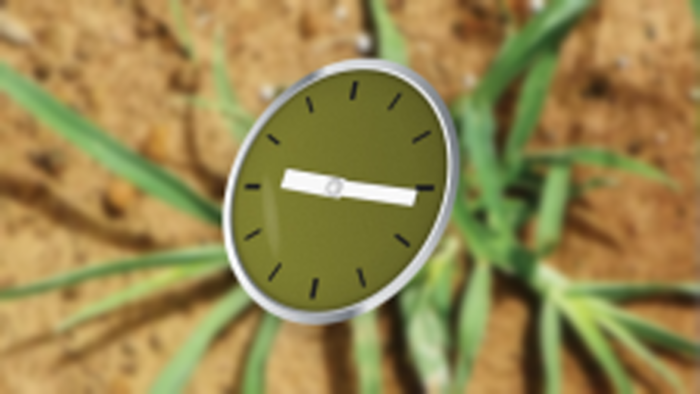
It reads {"hour": 9, "minute": 16}
